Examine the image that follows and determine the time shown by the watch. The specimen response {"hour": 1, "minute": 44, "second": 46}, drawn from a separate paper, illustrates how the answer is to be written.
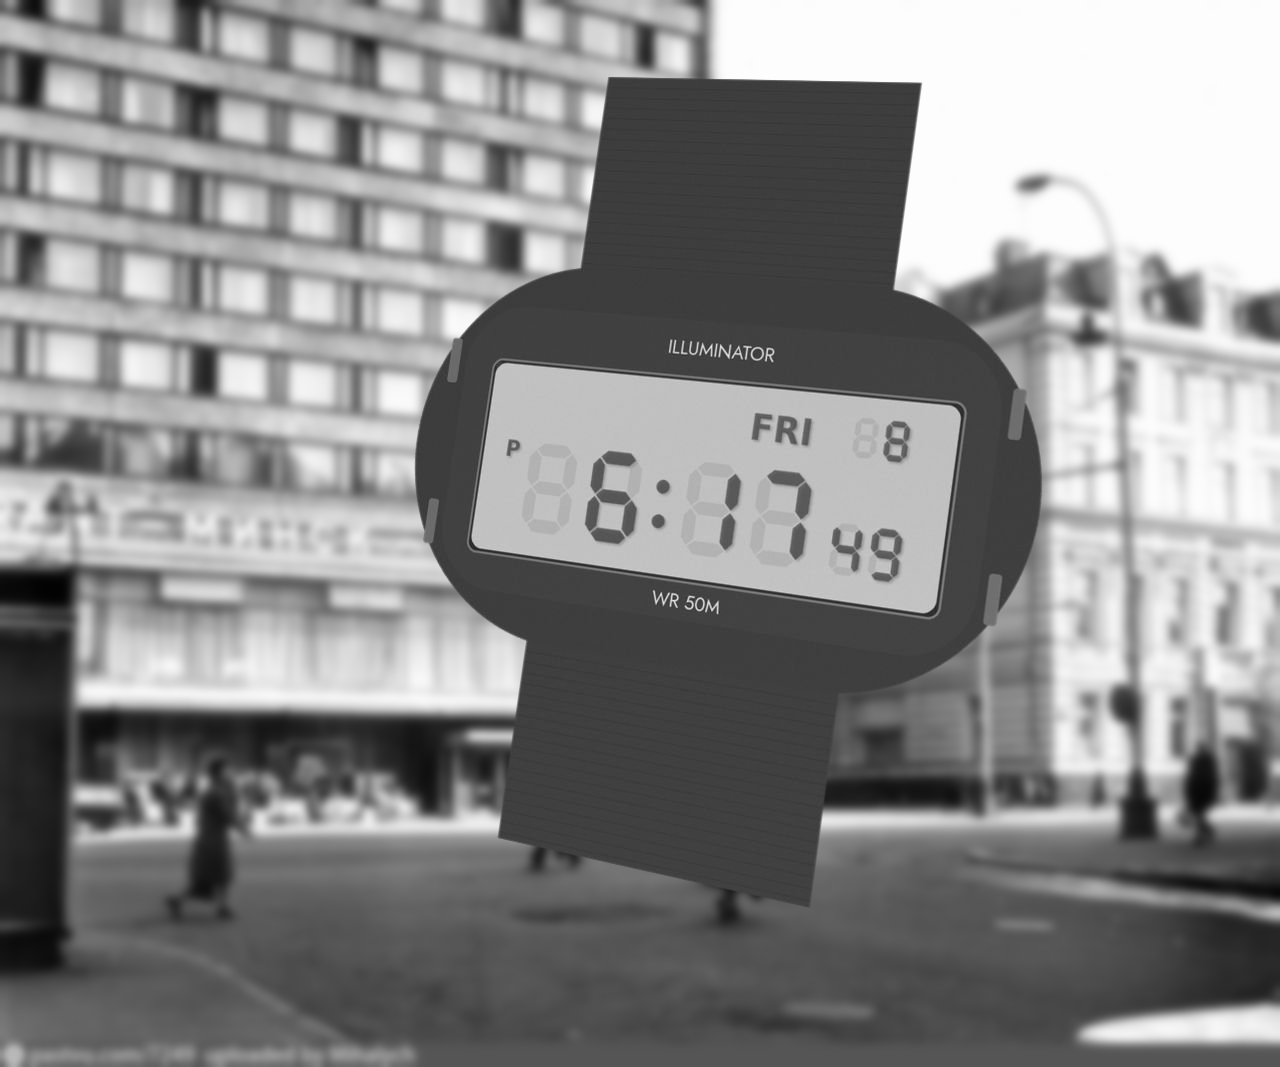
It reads {"hour": 6, "minute": 17, "second": 49}
